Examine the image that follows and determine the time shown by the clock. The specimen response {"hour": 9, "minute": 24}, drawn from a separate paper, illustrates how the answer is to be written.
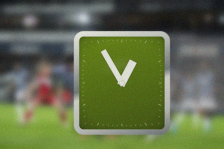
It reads {"hour": 12, "minute": 55}
